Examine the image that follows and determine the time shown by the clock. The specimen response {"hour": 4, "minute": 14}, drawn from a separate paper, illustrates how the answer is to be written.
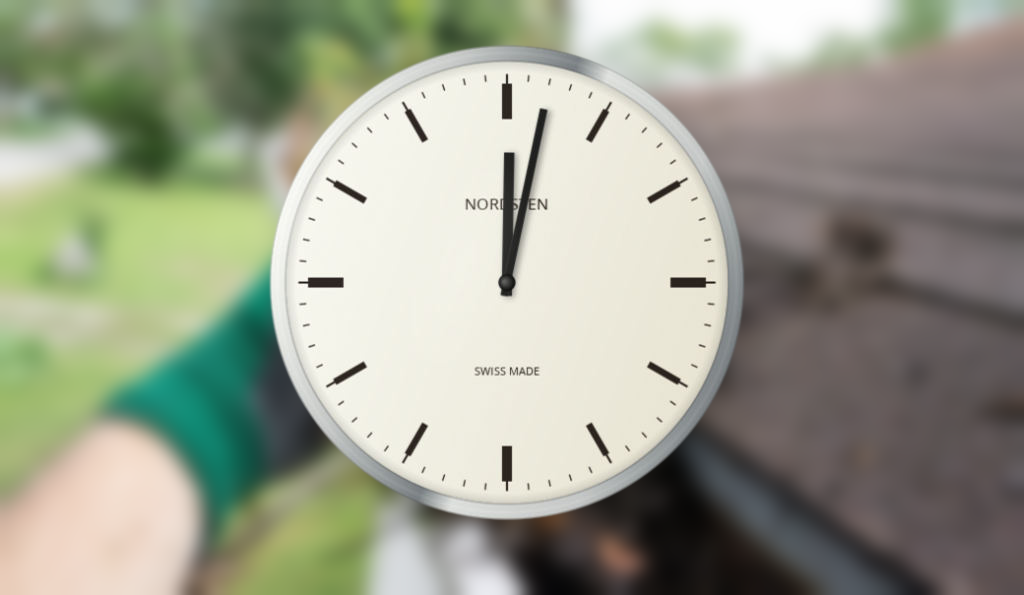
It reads {"hour": 12, "minute": 2}
